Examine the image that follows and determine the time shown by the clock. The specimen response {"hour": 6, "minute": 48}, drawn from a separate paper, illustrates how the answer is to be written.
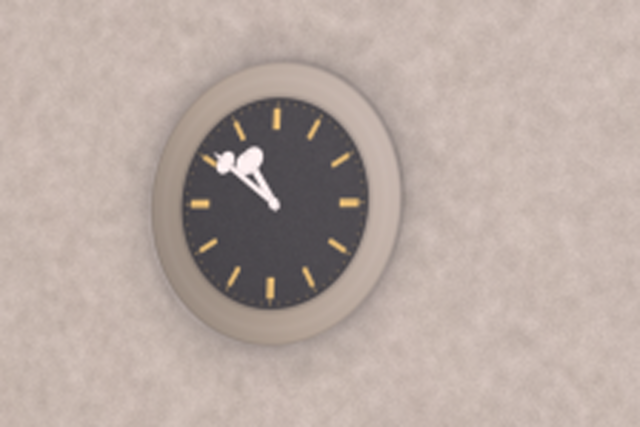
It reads {"hour": 10, "minute": 51}
